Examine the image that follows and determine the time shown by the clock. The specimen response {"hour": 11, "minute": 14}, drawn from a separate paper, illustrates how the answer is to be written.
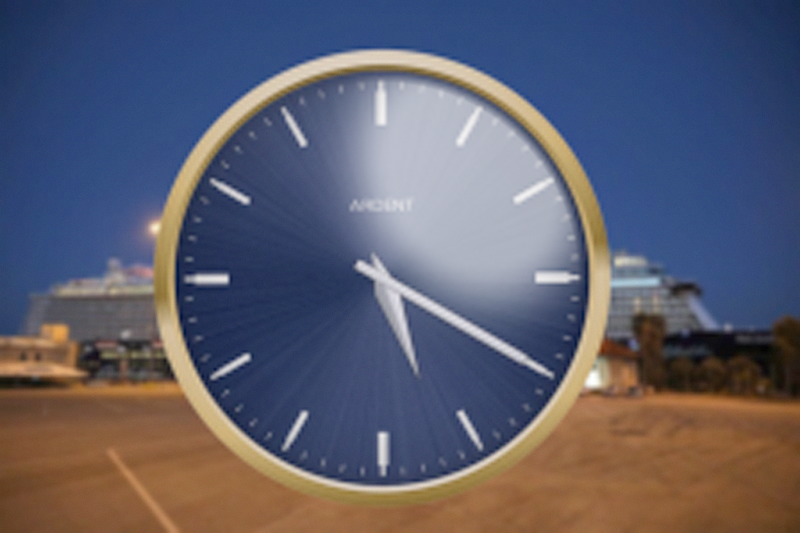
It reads {"hour": 5, "minute": 20}
